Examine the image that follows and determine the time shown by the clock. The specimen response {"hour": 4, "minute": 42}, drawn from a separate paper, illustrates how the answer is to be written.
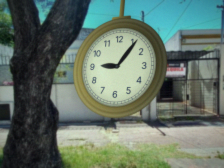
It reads {"hour": 9, "minute": 6}
